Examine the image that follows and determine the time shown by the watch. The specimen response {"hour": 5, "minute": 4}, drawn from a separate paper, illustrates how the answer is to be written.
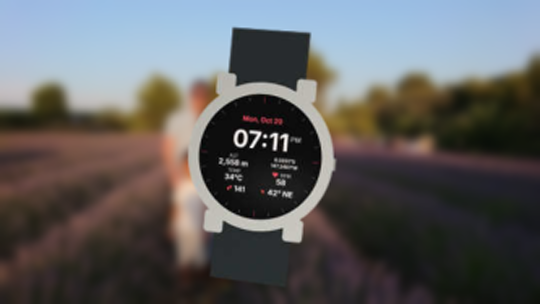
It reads {"hour": 7, "minute": 11}
